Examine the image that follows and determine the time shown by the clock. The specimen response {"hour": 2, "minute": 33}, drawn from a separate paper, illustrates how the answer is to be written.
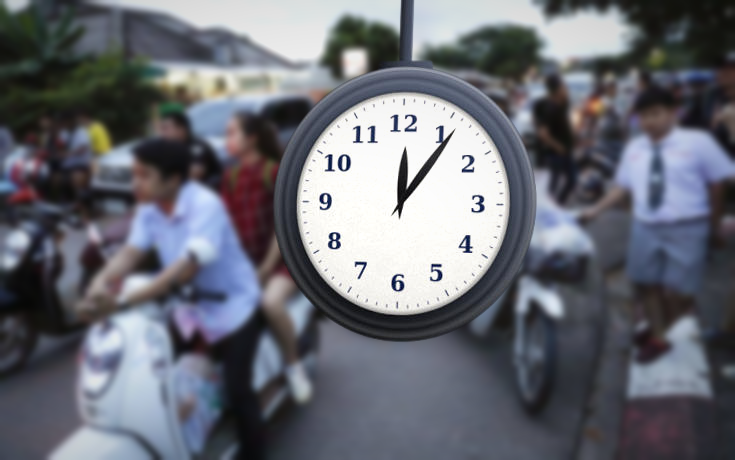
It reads {"hour": 12, "minute": 6}
